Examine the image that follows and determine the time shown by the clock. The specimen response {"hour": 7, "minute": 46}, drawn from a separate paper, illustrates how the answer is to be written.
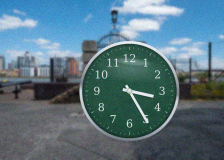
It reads {"hour": 3, "minute": 25}
